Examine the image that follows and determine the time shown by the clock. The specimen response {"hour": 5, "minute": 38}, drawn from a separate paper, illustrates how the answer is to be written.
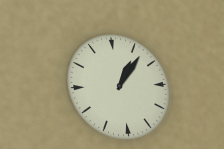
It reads {"hour": 1, "minute": 7}
